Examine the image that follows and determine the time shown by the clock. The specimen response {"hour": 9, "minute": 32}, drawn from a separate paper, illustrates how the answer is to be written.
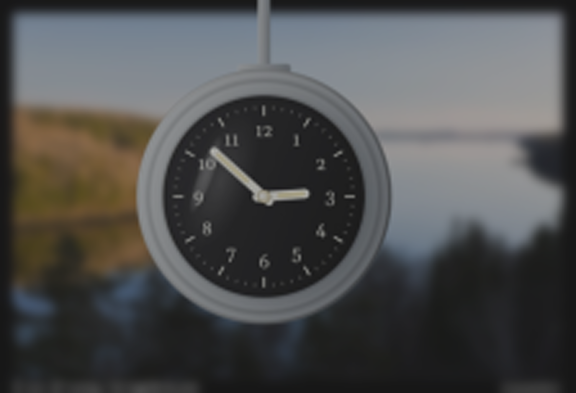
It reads {"hour": 2, "minute": 52}
